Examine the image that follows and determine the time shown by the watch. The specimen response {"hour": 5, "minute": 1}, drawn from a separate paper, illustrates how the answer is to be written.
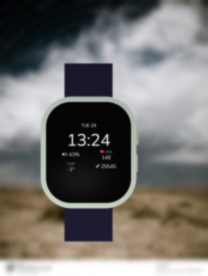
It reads {"hour": 13, "minute": 24}
